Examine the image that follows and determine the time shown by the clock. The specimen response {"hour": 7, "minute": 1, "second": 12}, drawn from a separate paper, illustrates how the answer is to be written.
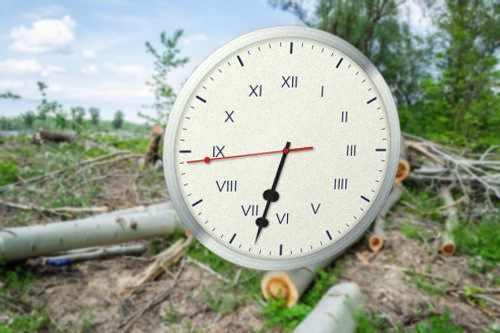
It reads {"hour": 6, "minute": 32, "second": 44}
